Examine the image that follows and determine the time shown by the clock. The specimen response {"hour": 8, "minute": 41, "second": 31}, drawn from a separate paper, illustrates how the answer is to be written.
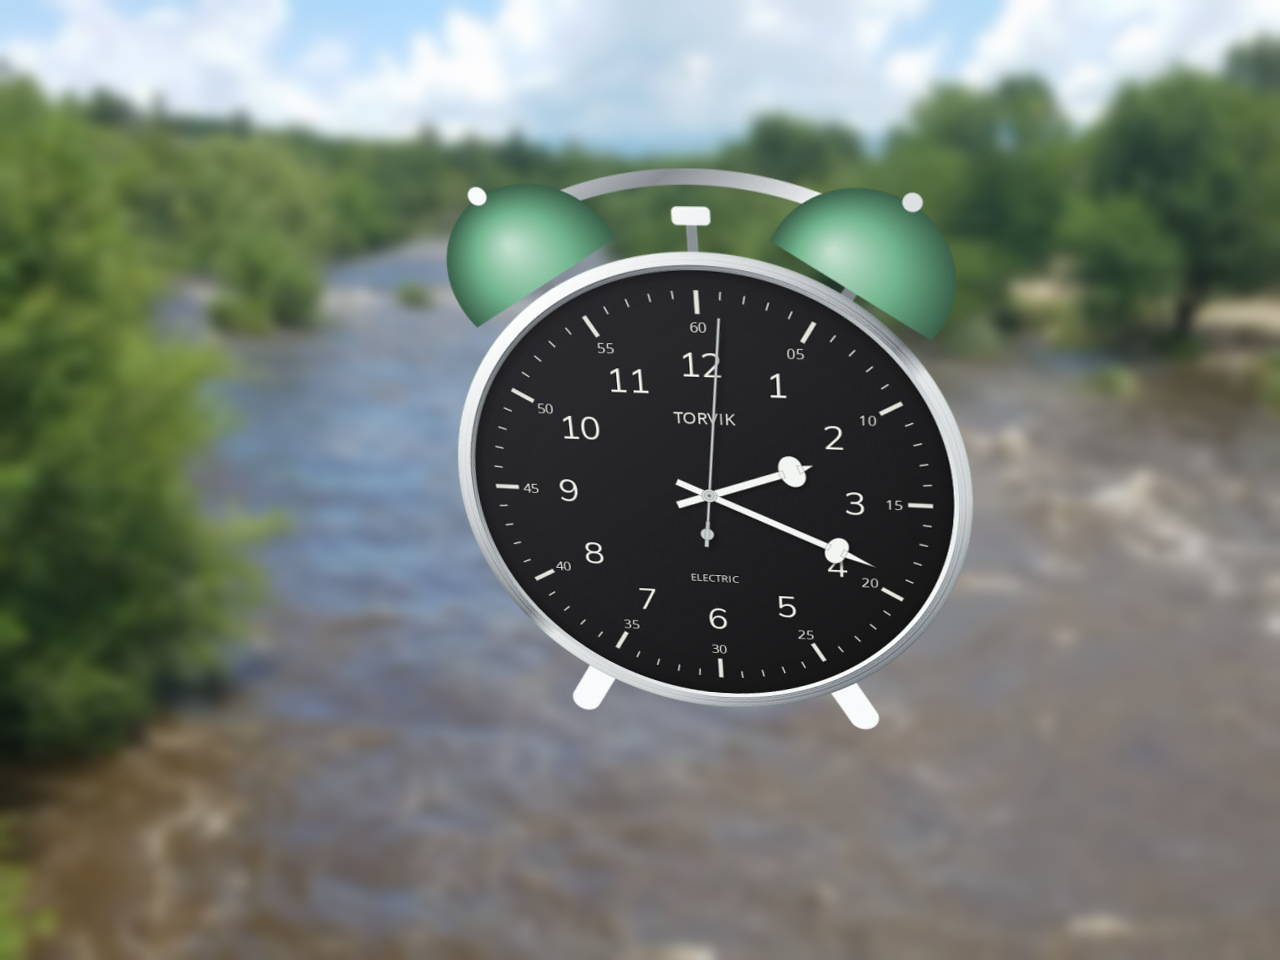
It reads {"hour": 2, "minute": 19, "second": 1}
